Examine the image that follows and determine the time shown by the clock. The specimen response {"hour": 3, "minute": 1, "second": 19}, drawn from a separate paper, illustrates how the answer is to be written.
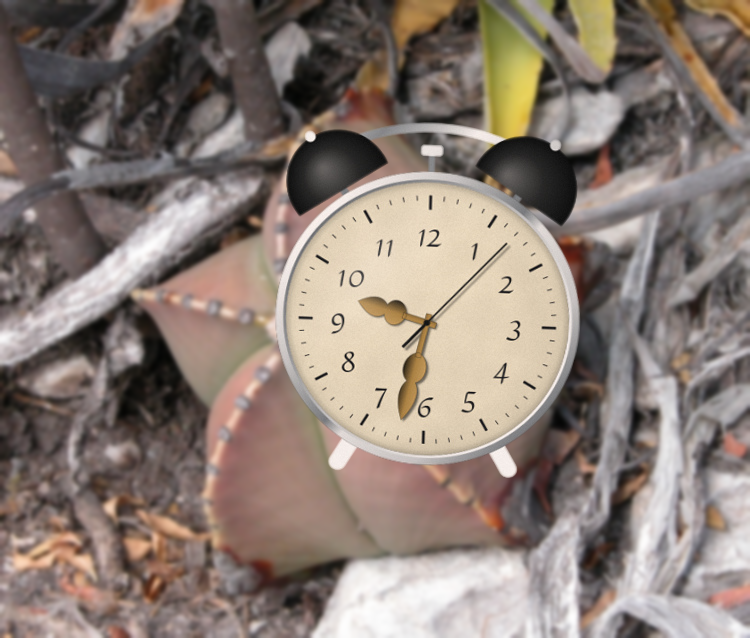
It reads {"hour": 9, "minute": 32, "second": 7}
